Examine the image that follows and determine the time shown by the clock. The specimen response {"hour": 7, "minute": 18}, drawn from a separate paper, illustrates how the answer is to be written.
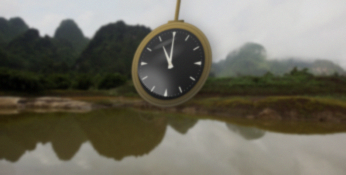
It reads {"hour": 11, "minute": 0}
